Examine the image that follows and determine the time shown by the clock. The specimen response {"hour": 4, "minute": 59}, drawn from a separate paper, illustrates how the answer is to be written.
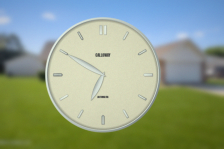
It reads {"hour": 6, "minute": 50}
